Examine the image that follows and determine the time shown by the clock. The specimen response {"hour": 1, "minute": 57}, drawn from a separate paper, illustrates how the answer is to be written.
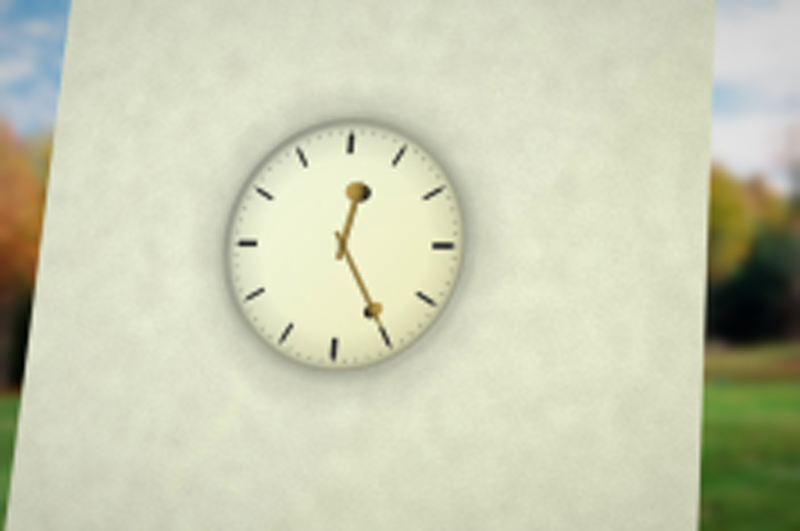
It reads {"hour": 12, "minute": 25}
